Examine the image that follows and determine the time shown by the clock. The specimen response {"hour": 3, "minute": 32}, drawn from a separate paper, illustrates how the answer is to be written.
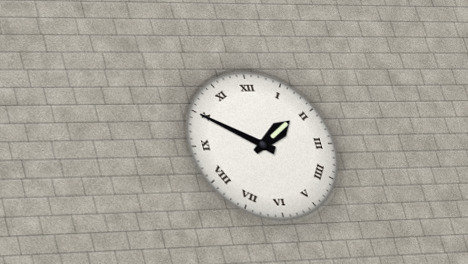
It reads {"hour": 1, "minute": 50}
